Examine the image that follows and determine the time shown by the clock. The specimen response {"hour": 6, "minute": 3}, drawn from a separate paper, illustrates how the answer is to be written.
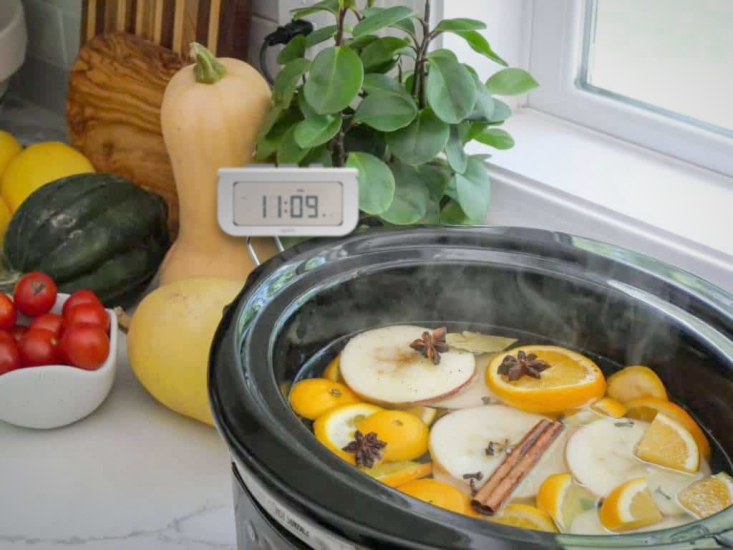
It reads {"hour": 11, "minute": 9}
